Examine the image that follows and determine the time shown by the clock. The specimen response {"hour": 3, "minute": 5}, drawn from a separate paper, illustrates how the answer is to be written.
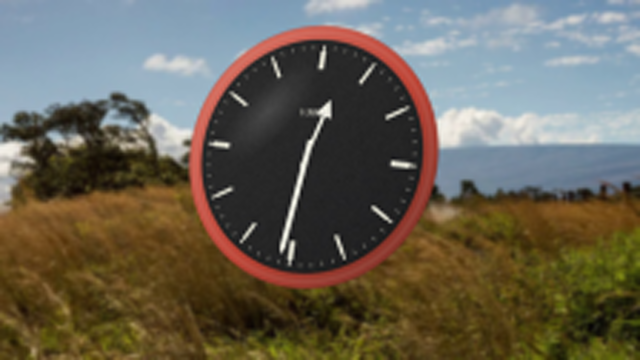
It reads {"hour": 12, "minute": 31}
